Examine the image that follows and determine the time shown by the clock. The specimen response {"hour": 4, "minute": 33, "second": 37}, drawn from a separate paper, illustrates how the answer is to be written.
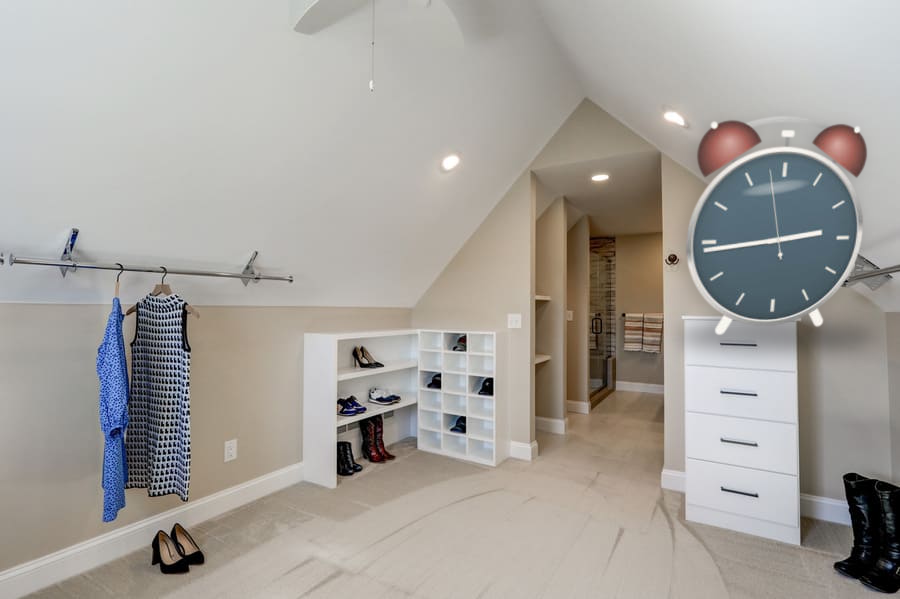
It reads {"hour": 2, "minute": 43, "second": 58}
